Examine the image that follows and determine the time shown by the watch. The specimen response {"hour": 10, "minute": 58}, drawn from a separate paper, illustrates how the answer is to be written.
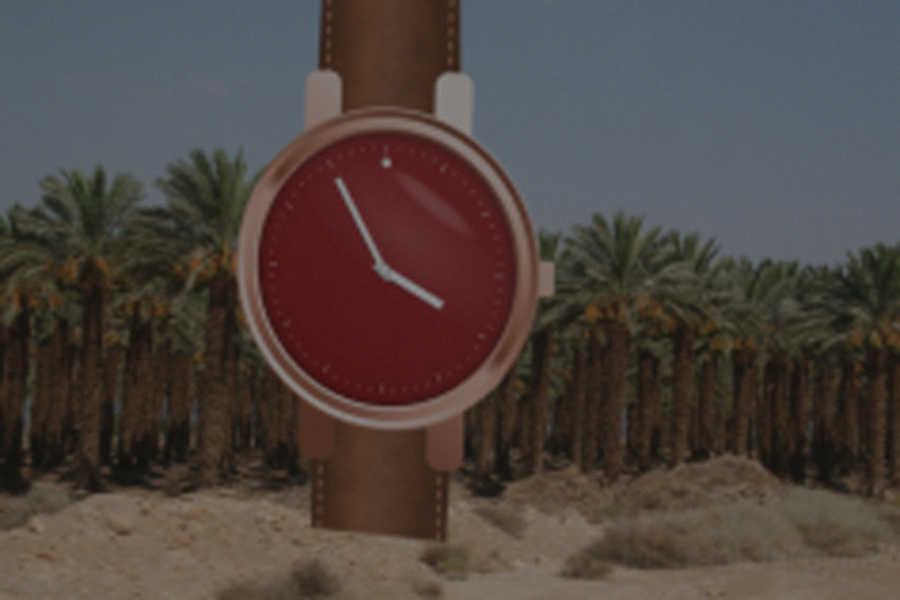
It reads {"hour": 3, "minute": 55}
